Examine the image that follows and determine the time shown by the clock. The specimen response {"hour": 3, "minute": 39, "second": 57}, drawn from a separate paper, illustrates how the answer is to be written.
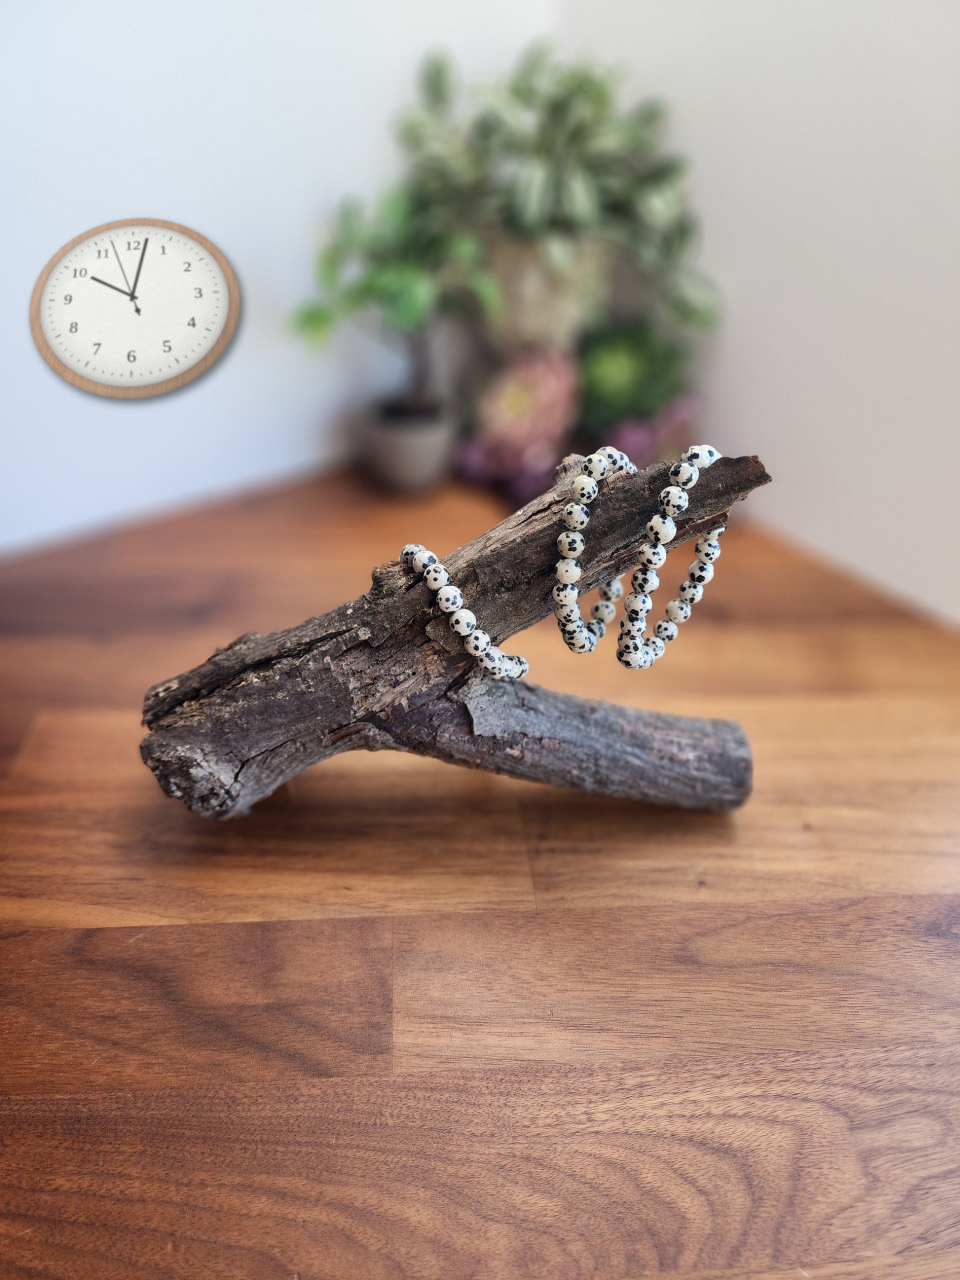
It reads {"hour": 10, "minute": 1, "second": 57}
